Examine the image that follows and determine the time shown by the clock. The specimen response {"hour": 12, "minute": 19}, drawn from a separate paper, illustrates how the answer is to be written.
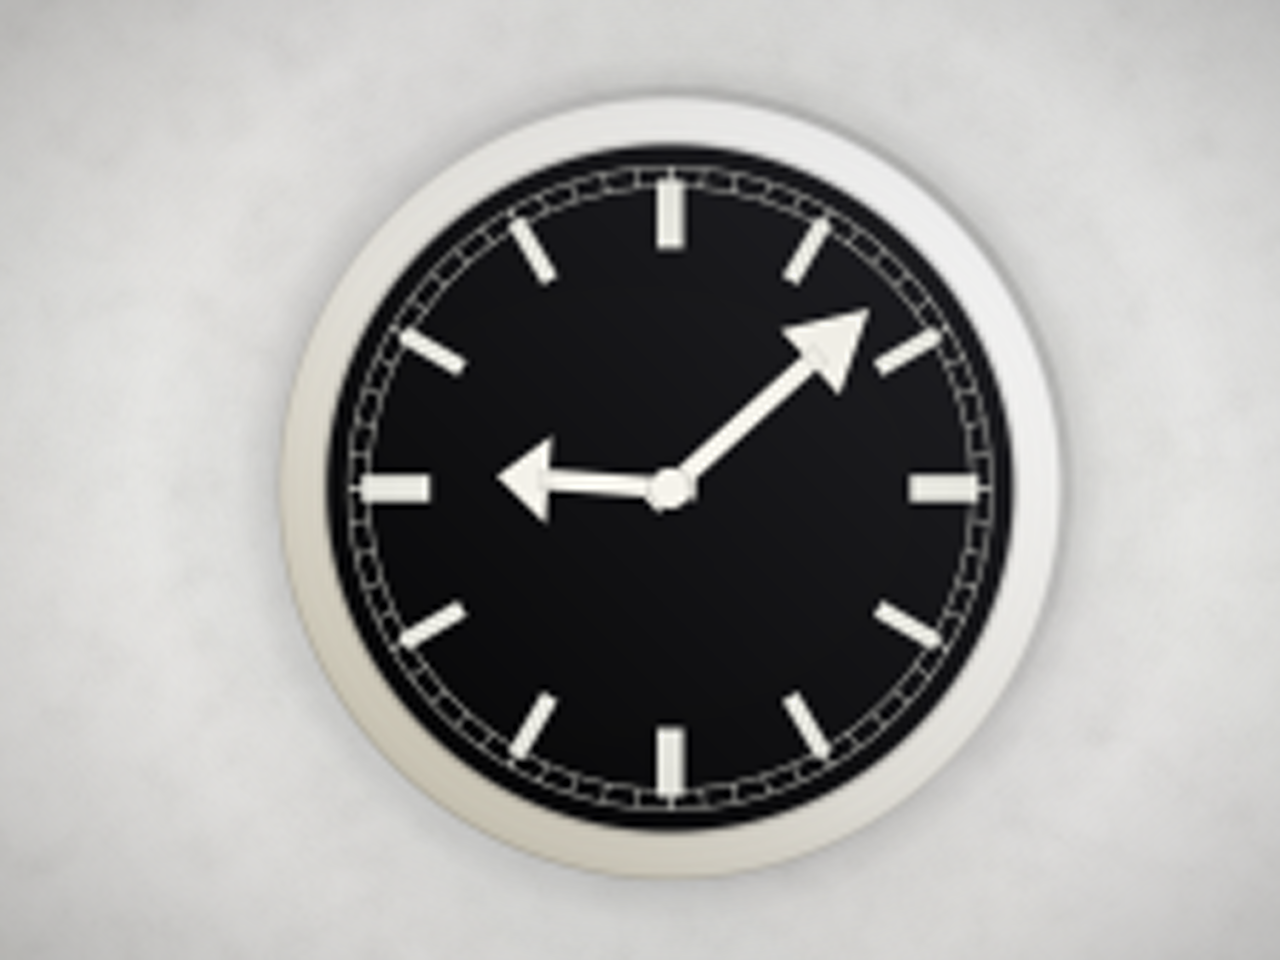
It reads {"hour": 9, "minute": 8}
